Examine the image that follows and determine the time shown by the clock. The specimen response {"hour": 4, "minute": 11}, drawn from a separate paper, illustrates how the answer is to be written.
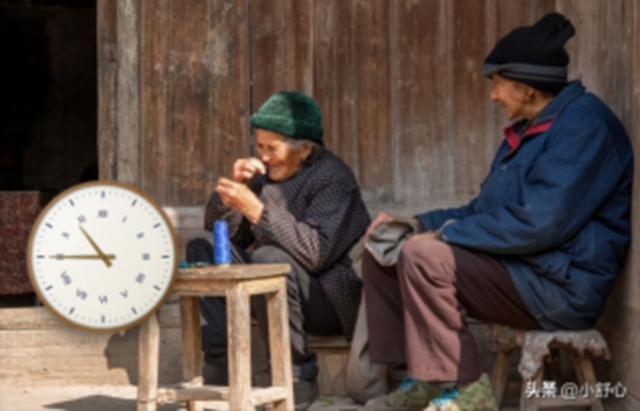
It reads {"hour": 10, "minute": 45}
